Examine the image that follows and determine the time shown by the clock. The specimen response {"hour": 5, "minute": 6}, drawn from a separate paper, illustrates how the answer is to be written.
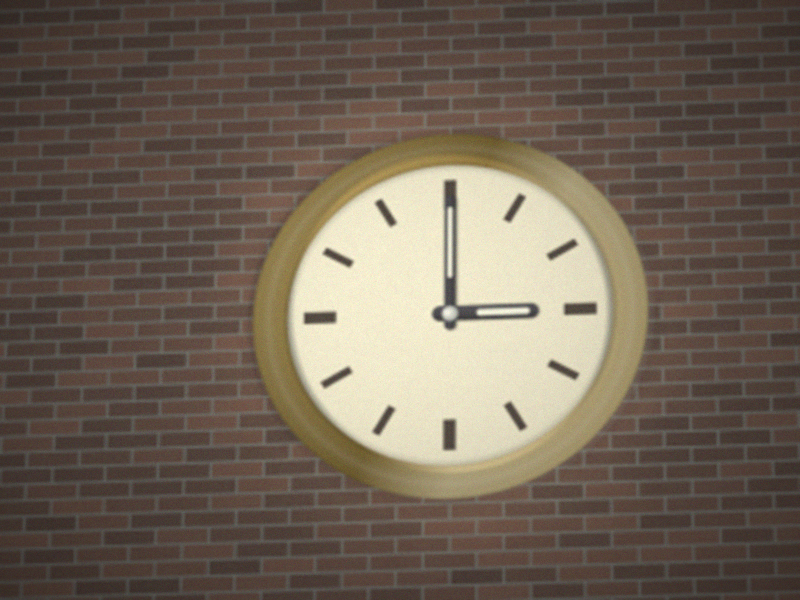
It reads {"hour": 3, "minute": 0}
